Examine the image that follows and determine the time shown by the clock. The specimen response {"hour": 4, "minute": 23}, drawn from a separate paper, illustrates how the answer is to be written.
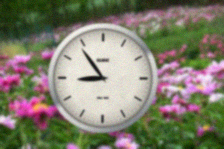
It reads {"hour": 8, "minute": 54}
